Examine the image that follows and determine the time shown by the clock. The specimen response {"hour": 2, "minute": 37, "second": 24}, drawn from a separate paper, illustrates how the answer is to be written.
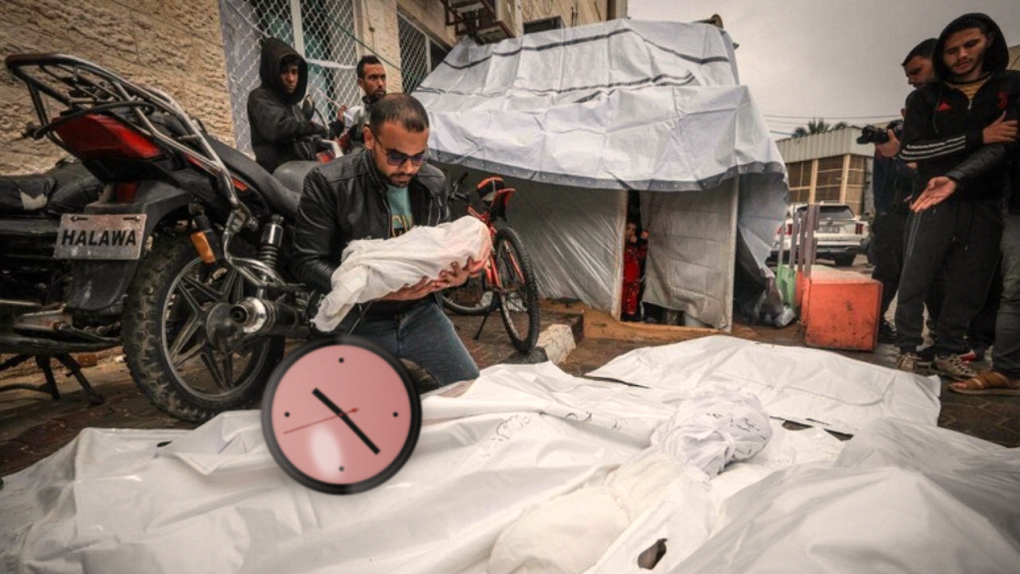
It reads {"hour": 10, "minute": 22, "second": 42}
